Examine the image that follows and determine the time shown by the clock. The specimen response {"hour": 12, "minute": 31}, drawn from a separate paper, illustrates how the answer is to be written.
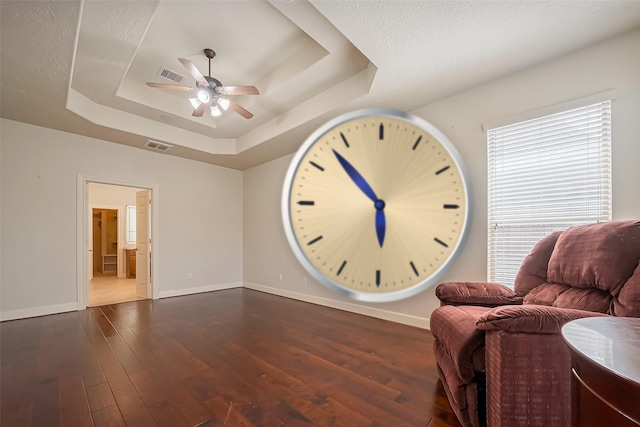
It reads {"hour": 5, "minute": 53}
